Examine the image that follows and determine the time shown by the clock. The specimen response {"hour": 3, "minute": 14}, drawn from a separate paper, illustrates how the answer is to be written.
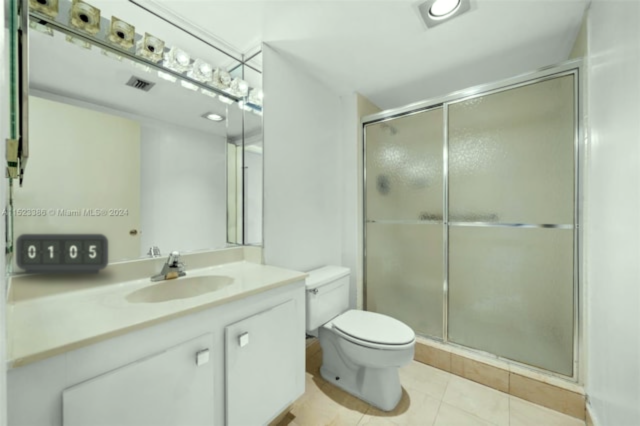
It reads {"hour": 1, "minute": 5}
